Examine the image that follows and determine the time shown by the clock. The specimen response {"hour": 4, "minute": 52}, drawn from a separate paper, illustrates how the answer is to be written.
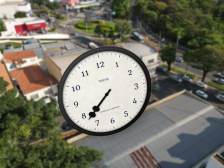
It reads {"hour": 7, "minute": 38}
